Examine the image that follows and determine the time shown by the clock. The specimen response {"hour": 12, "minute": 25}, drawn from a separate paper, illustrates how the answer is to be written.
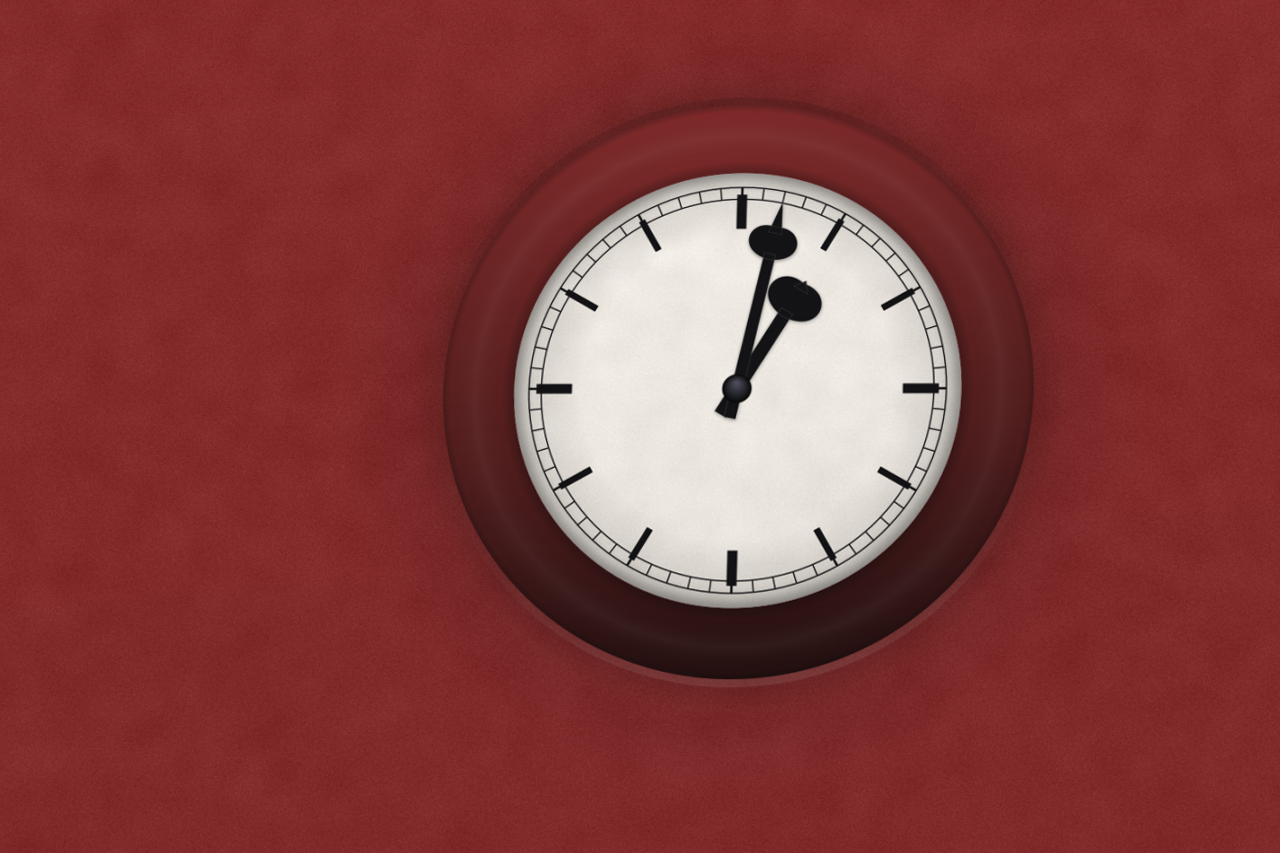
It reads {"hour": 1, "minute": 2}
